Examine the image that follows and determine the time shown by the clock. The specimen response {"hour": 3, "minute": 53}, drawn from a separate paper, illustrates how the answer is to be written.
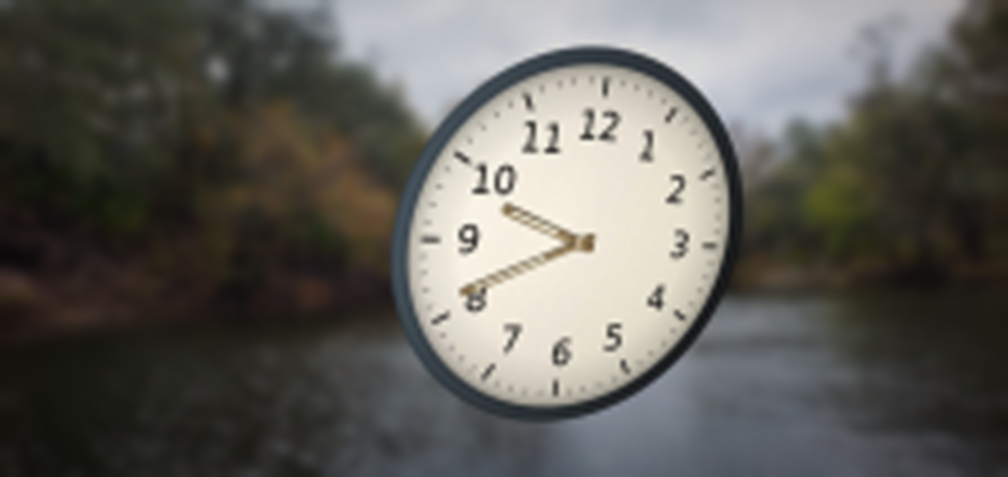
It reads {"hour": 9, "minute": 41}
